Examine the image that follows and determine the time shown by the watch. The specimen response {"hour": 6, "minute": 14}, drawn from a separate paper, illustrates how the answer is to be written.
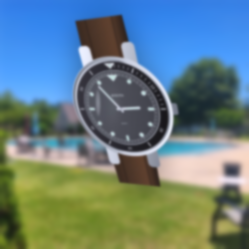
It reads {"hour": 2, "minute": 54}
